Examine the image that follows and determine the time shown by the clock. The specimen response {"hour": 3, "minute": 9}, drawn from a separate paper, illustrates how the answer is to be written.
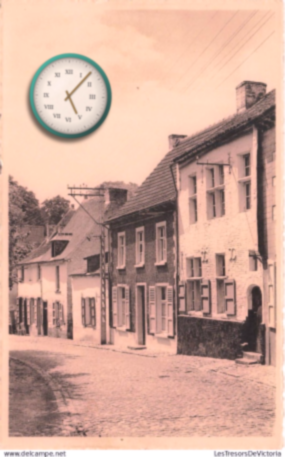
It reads {"hour": 5, "minute": 7}
